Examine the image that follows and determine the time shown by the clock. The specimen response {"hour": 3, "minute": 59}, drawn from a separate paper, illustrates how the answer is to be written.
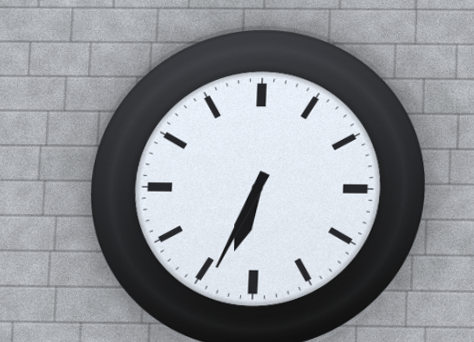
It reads {"hour": 6, "minute": 34}
